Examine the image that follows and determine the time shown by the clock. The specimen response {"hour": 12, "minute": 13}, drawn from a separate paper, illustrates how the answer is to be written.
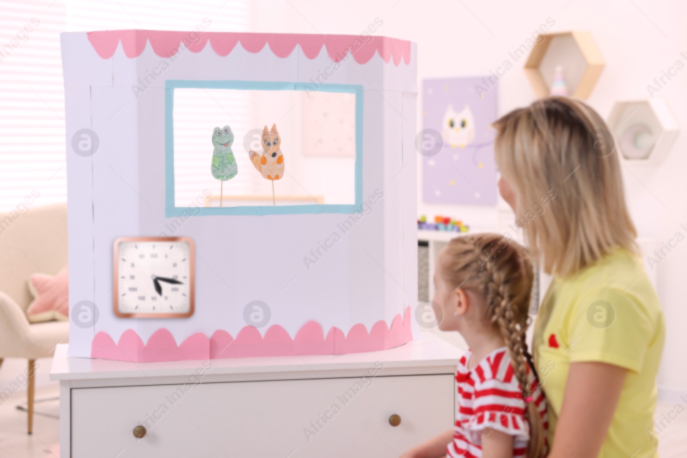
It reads {"hour": 5, "minute": 17}
